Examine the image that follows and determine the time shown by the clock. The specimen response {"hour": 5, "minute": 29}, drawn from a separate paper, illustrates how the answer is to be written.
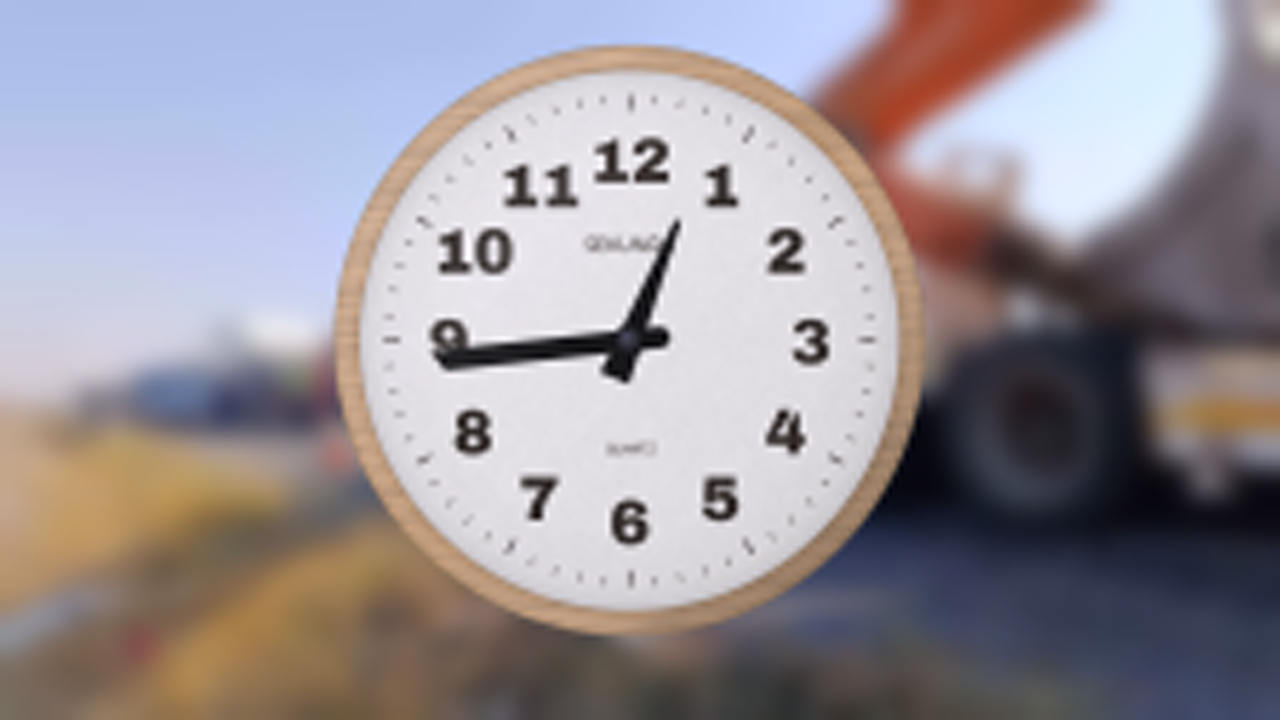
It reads {"hour": 12, "minute": 44}
